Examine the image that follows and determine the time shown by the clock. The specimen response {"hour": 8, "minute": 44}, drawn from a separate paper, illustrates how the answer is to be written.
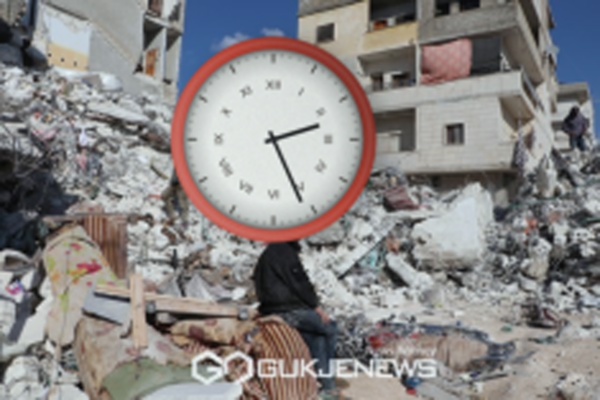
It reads {"hour": 2, "minute": 26}
